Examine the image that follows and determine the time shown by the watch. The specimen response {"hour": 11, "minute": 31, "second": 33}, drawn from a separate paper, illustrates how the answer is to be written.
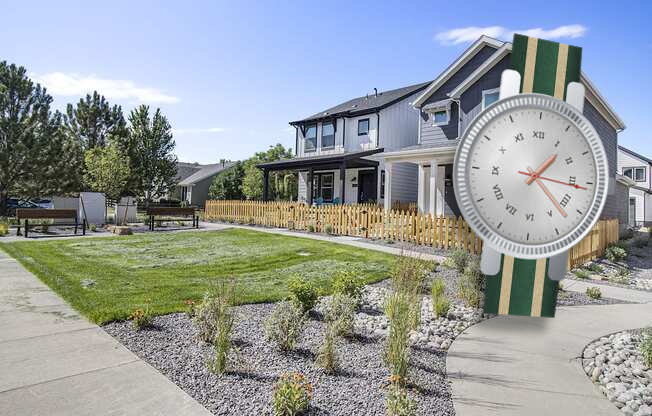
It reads {"hour": 1, "minute": 22, "second": 16}
